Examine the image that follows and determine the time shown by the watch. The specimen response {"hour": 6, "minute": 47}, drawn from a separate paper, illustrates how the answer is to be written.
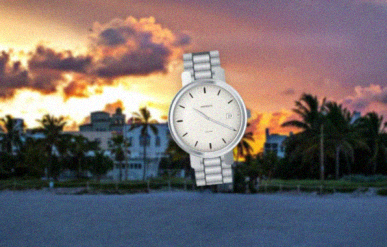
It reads {"hour": 10, "minute": 20}
